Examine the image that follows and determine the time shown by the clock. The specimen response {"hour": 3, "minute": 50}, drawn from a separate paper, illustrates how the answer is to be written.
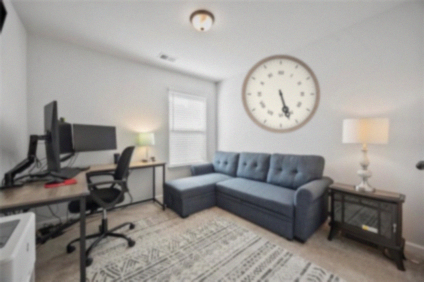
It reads {"hour": 5, "minute": 27}
